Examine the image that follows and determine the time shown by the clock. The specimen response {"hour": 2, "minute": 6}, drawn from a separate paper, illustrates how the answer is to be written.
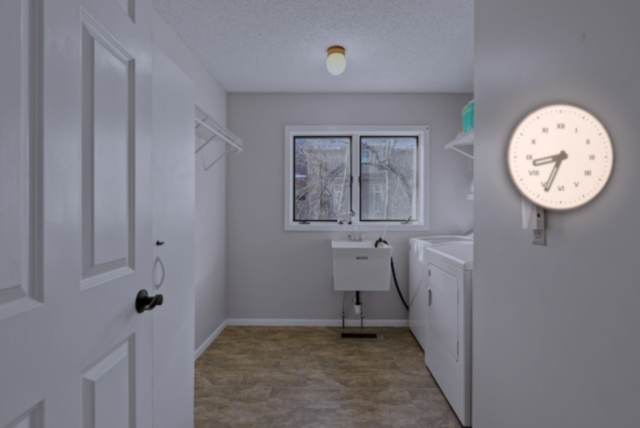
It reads {"hour": 8, "minute": 34}
